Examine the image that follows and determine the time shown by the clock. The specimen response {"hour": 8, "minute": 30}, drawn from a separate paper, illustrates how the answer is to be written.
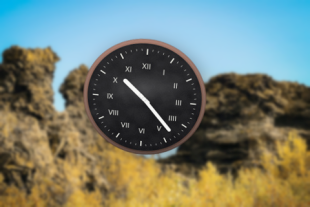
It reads {"hour": 10, "minute": 23}
